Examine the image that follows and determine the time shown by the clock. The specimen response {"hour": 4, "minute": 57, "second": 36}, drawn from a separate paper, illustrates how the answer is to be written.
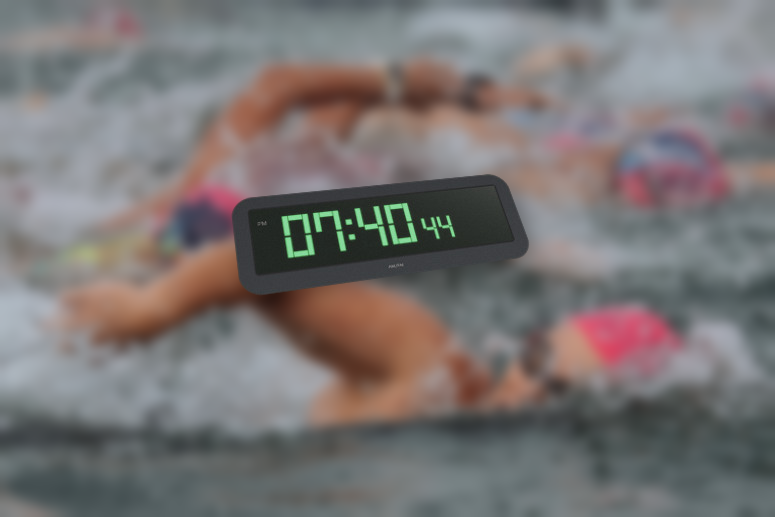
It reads {"hour": 7, "minute": 40, "second": 44}
